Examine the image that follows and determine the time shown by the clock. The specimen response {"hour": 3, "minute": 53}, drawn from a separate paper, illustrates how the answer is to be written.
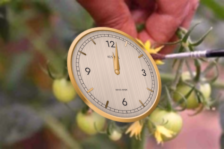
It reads {"hour": 12, "minute": 2}
